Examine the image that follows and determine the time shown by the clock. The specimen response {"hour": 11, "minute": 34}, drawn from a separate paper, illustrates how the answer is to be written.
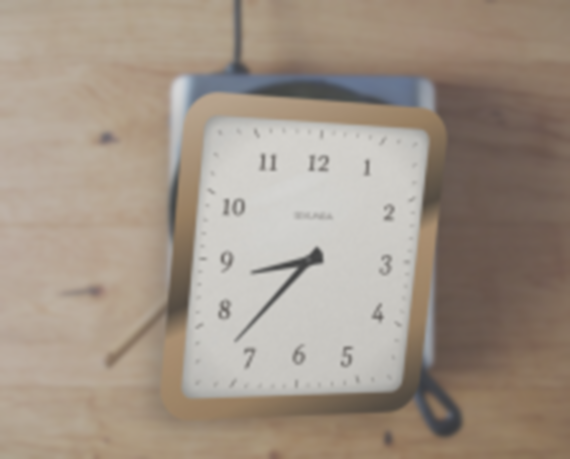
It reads {"hour": 8, "minute": 37}
